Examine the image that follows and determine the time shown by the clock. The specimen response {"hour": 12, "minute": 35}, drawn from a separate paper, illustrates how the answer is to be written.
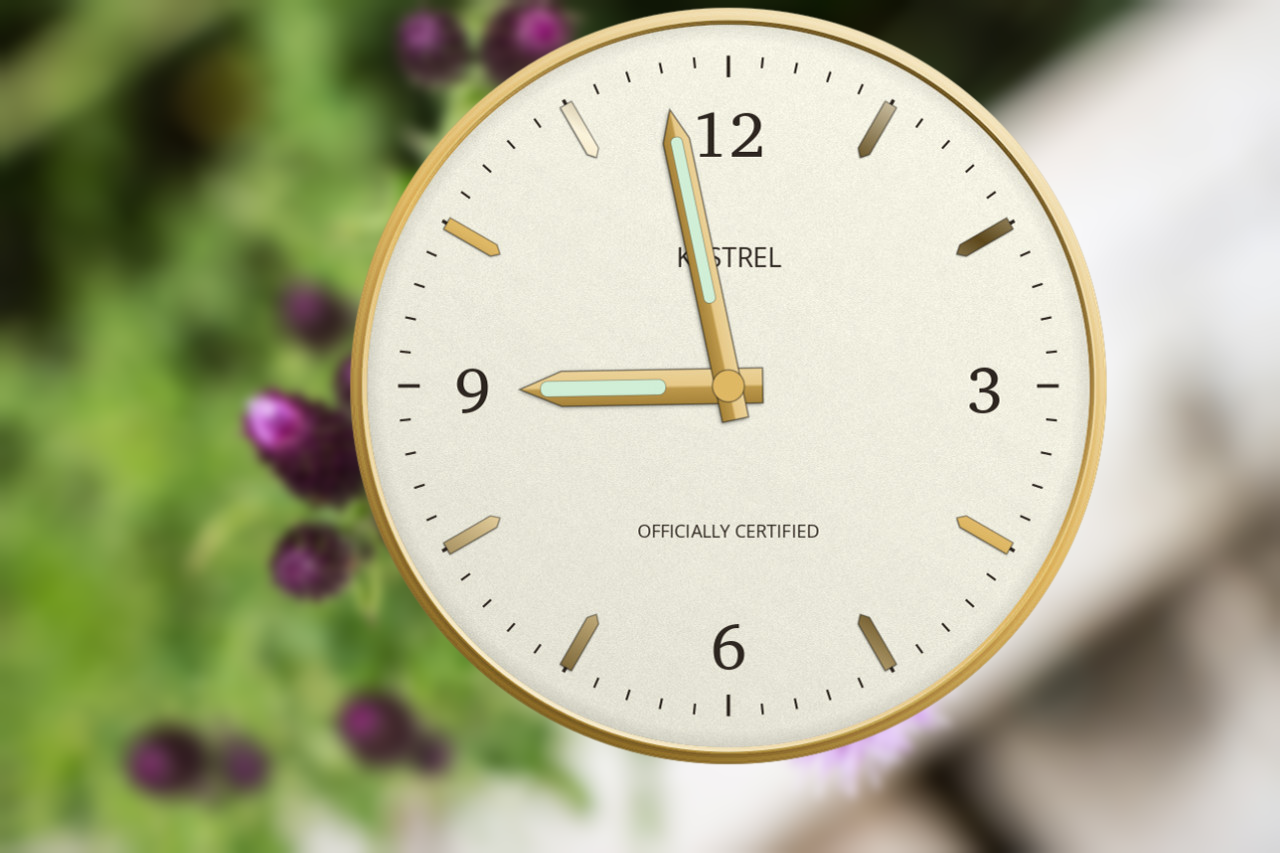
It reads {"hour": 8, "minute": 58}
